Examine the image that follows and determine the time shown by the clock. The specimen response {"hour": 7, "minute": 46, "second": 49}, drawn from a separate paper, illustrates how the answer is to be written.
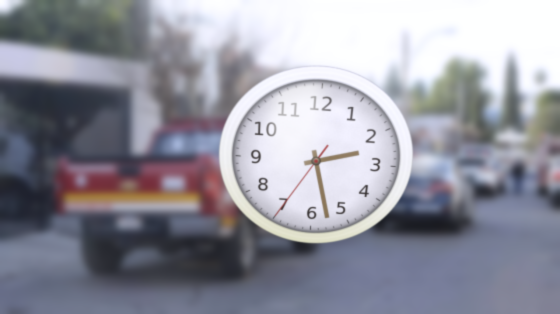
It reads {"hour": 2, "minute": 27, "second": 35}
